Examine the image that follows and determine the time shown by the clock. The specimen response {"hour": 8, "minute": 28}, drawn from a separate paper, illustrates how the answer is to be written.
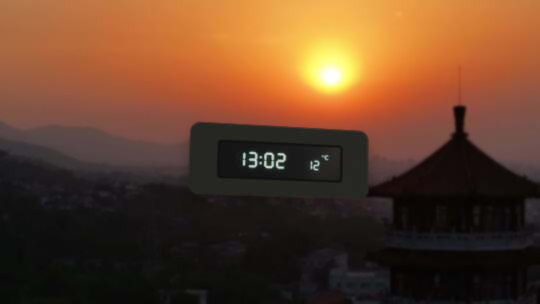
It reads {"hour": 13, "minute": 2}
